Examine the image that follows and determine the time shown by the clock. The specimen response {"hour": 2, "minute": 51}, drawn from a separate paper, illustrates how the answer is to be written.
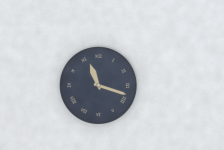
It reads {"hour": 11, "minute": 18}
